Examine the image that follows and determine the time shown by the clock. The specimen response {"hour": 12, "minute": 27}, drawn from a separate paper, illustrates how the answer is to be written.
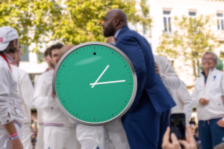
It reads {"hour": 1, "minute": 14}
